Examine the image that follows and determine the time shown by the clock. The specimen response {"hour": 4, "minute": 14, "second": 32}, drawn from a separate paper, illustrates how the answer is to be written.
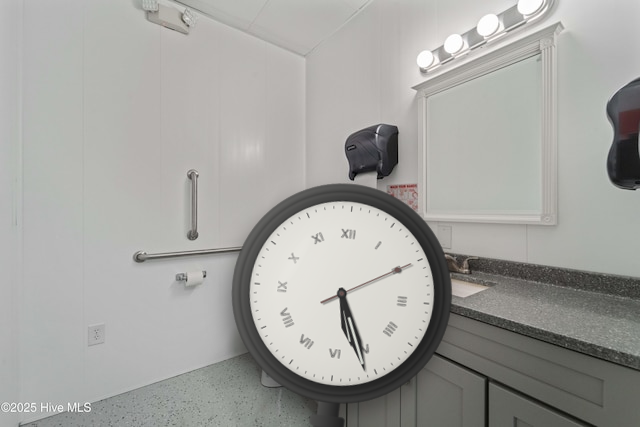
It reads {"hour": 5, "minute": 26, "second": 10}
